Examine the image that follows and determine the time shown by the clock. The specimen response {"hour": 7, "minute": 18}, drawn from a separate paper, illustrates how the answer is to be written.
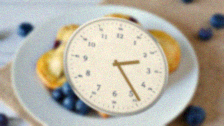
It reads {"hour": 2, "minute": 24}
